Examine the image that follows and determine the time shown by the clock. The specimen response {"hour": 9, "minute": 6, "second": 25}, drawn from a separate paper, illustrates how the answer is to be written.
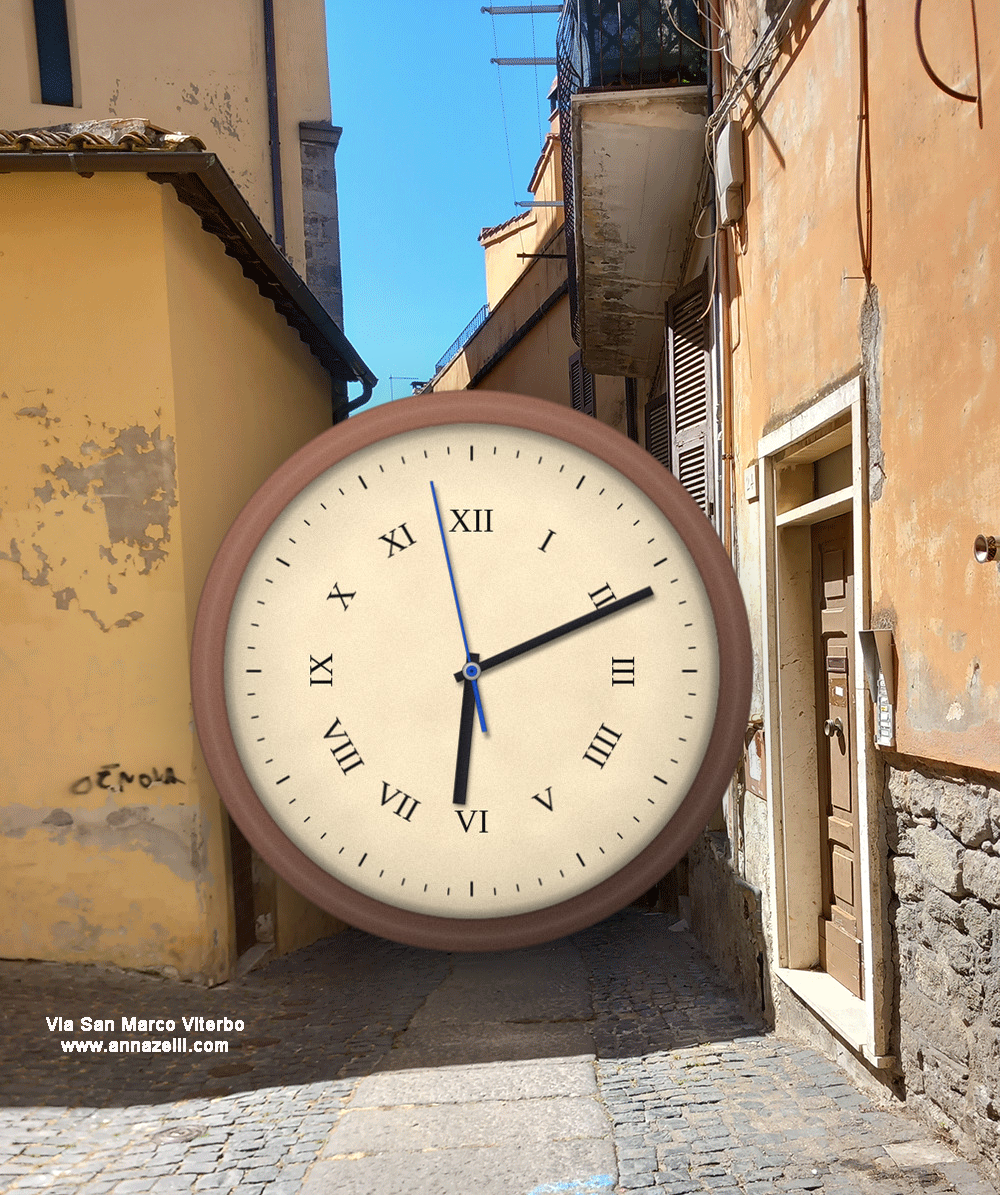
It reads {"hour": 6, "minute": 10, "second": 58}
